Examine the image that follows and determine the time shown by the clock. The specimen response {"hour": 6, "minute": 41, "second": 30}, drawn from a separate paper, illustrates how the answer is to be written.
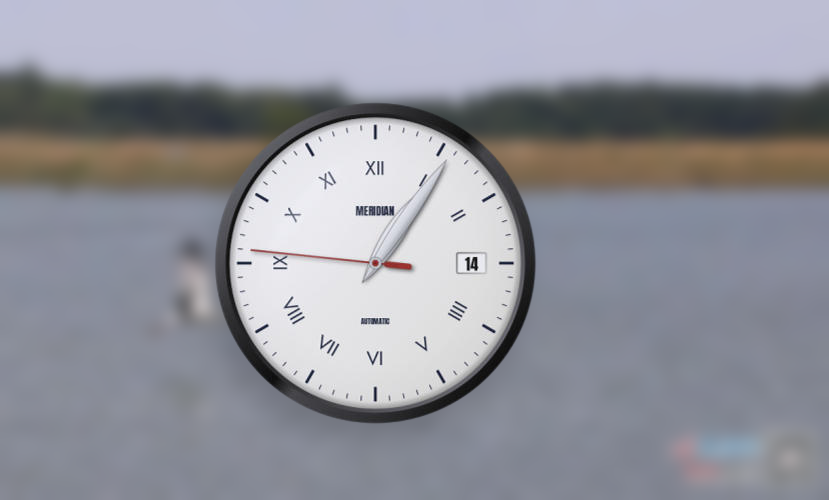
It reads {"hour": 1, "minute": 5, "second": 46}
